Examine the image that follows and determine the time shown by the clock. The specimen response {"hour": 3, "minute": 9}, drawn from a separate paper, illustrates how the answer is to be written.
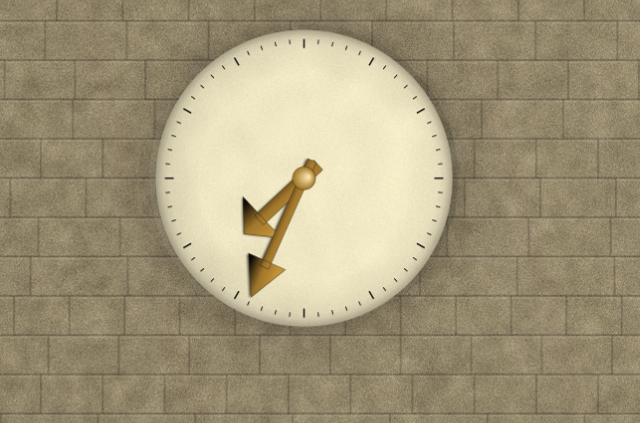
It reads {"hour": 7, "minute": 34}
